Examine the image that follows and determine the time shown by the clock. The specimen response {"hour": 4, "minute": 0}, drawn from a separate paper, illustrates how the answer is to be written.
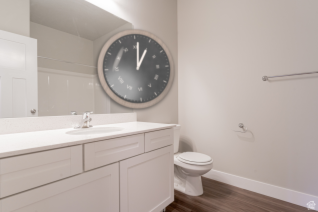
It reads {"hour": 1, "minute": 1}
